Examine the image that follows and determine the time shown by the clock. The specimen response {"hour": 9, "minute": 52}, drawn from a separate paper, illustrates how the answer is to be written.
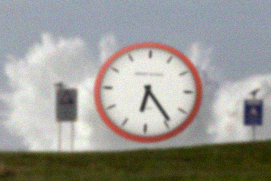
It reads {"hour": 6, "minute": 24}
